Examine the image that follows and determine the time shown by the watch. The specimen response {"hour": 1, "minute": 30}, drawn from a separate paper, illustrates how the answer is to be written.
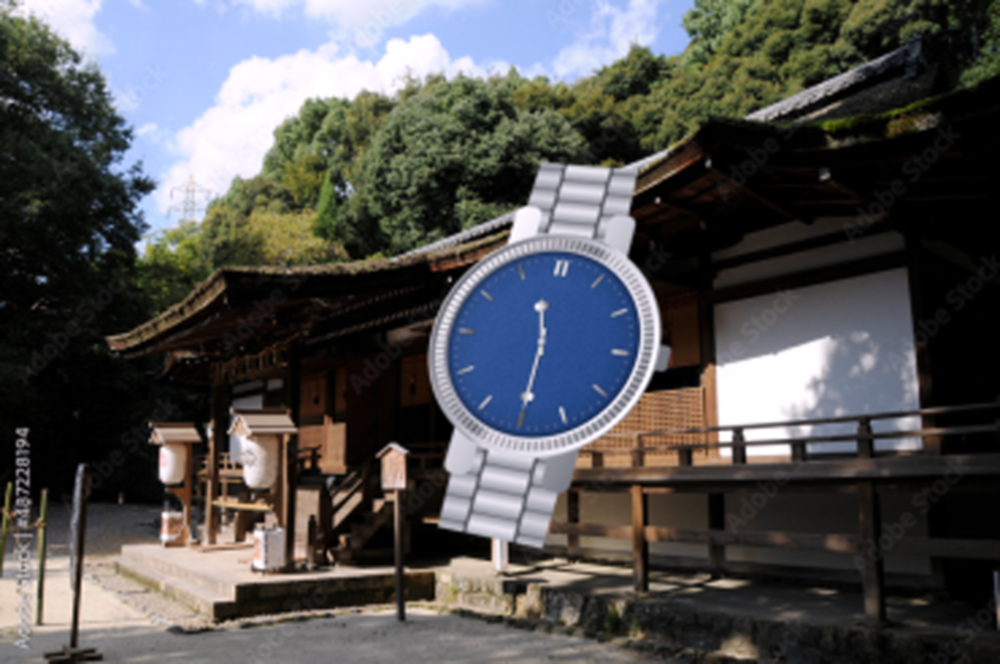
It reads {"hour": 11, "minute": 30}
